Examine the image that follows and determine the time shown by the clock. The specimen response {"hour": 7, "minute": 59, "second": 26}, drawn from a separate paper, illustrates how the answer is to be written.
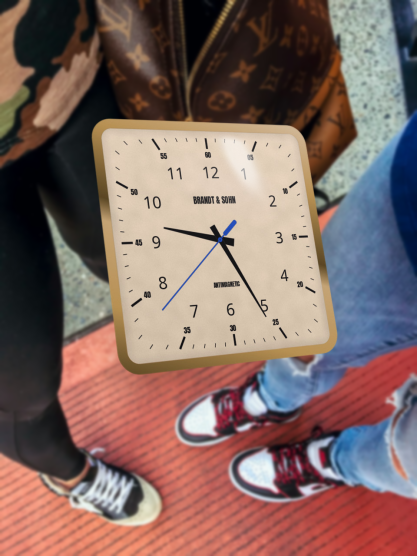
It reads {"hour": 9, "minute": 25, "second": 38}
